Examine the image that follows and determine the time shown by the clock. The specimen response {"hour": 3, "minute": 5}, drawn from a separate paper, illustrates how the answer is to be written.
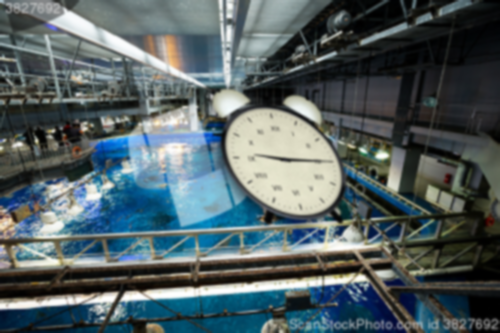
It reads {"hour": 9, "minute": 15}
